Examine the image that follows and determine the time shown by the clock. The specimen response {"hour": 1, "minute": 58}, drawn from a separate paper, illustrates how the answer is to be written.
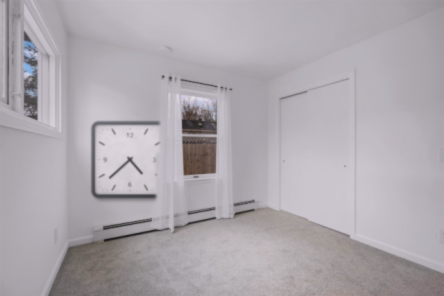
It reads {"hour": 4, "minute": 38}
